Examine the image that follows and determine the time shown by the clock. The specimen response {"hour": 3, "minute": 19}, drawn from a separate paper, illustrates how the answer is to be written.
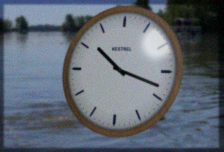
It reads {"hour": 10, "minute": 18}
